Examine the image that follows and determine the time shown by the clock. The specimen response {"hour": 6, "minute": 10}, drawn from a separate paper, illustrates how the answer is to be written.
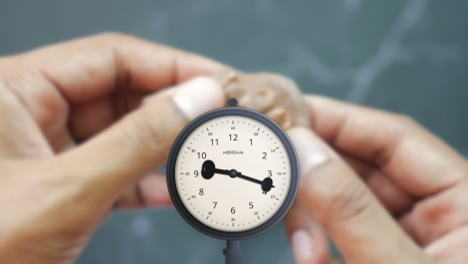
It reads {"hour": 9, "minute": 18}
